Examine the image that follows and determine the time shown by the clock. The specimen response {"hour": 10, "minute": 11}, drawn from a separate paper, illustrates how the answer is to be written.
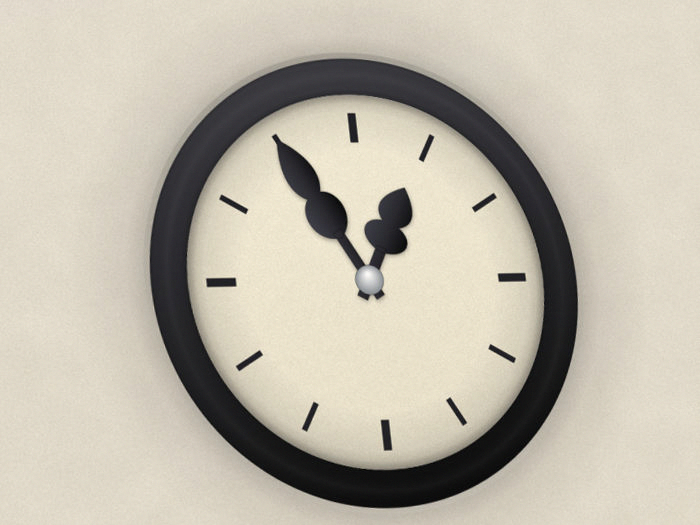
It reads {"hour": 12, "minute": 55}
